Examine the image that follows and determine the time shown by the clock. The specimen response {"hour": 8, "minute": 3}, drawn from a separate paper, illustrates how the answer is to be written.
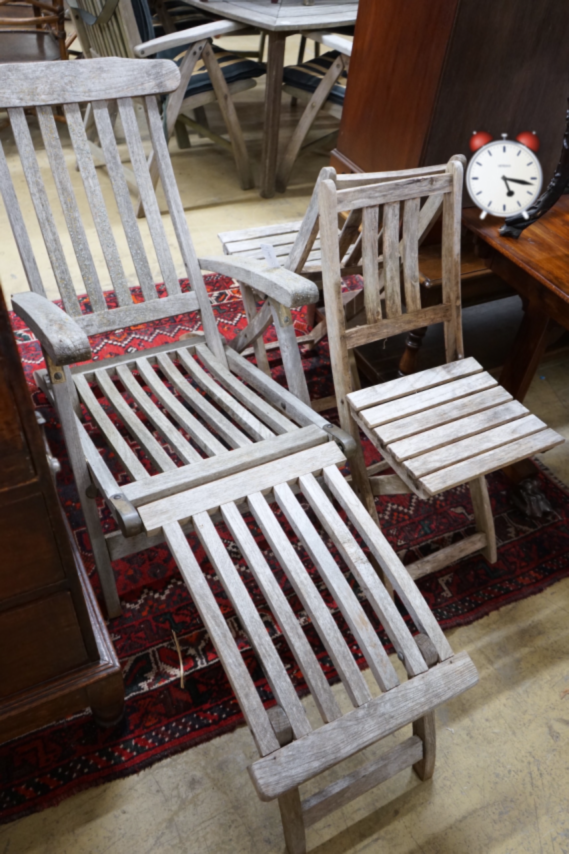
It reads {"hour": 5, "minute": 17}
